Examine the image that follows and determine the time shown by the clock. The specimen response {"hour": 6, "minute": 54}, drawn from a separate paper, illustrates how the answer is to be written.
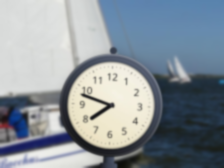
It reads {"hour": 7, "minute": 48}
